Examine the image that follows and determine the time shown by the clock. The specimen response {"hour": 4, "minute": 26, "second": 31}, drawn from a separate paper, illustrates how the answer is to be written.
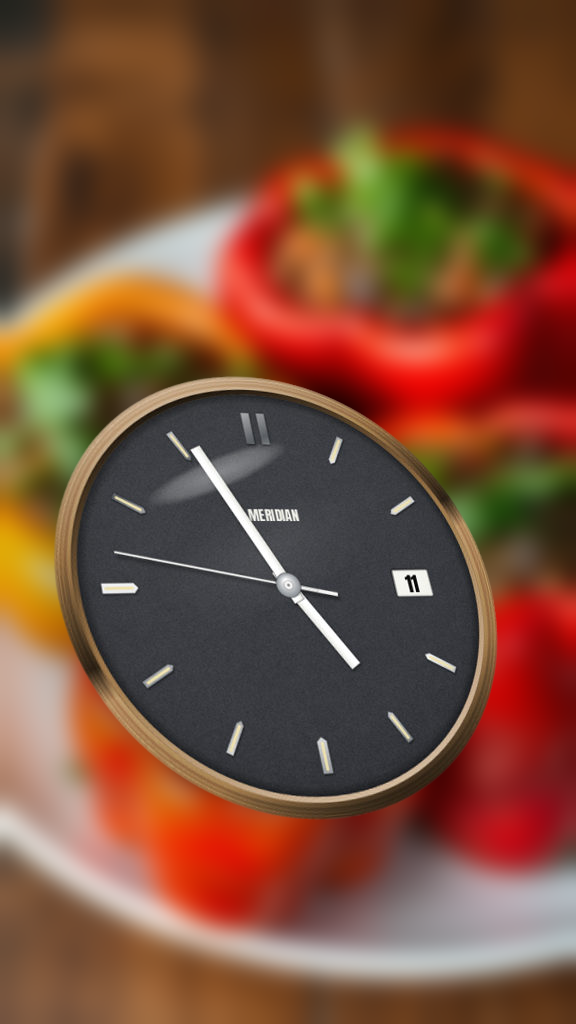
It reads {"hour": 4, "minute": 55, "second": 47}
